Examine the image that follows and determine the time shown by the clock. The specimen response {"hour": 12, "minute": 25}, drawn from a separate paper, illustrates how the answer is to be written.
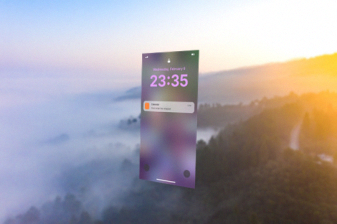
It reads {"hour": 23, "minute": 35}
